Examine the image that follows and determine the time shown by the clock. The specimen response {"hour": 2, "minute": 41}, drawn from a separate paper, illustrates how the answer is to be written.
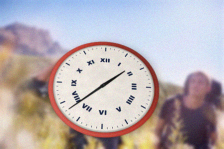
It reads {"hour": 1, "minute": 38}
